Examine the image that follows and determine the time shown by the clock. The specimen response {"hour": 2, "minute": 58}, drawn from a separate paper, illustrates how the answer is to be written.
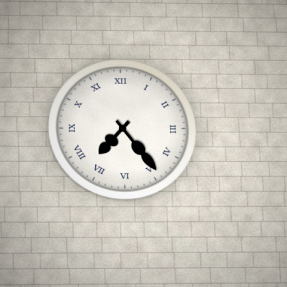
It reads {"hour": 7, "minute": 24}
